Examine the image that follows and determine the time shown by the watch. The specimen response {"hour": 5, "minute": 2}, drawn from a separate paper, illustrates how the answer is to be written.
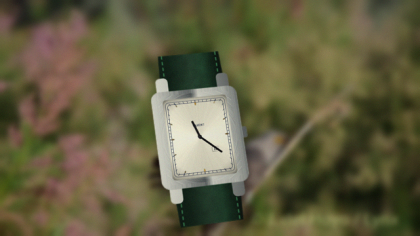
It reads {"hour": 11, "minute": 22}
